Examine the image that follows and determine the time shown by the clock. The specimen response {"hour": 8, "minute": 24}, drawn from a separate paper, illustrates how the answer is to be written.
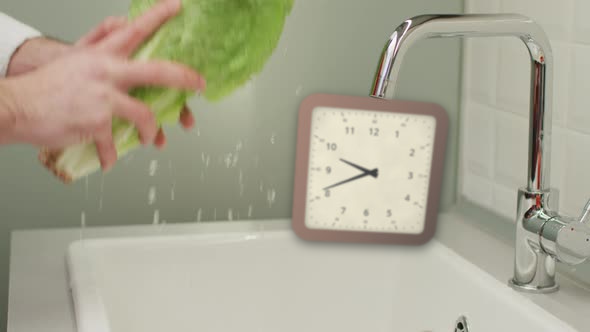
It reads {"hour": 9, "minute": 41}
